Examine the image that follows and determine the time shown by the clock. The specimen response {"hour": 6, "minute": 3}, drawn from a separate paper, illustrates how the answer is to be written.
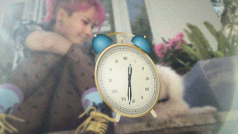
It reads {"hour": 12, "minute": 32}
